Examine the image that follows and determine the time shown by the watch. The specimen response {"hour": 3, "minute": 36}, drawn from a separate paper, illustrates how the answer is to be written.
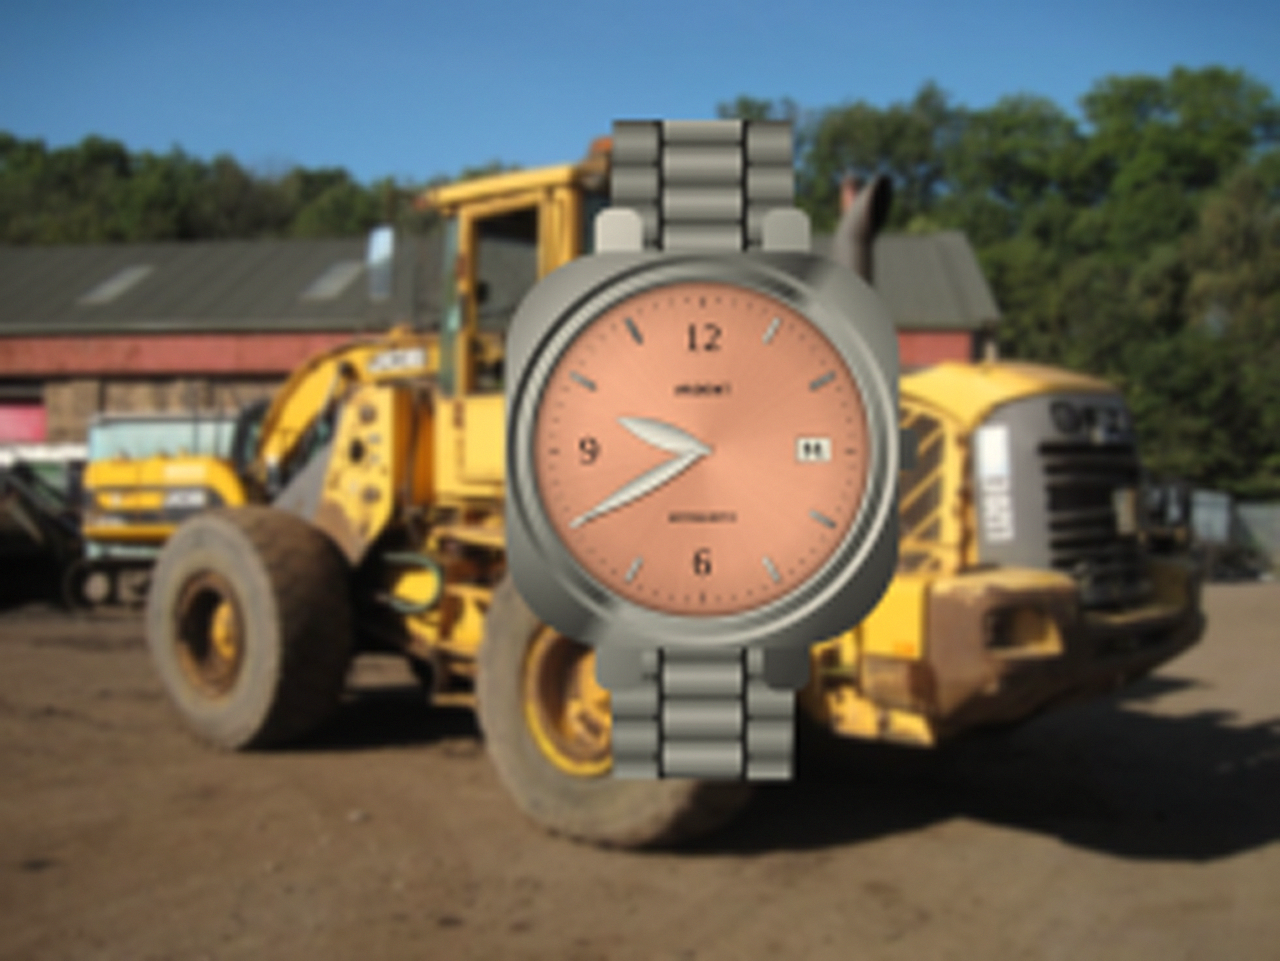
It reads {"hour": 9, "minute": 40}
